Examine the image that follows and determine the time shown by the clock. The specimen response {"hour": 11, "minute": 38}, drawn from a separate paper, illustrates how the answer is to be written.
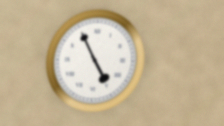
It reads {"hour": 4, "minute": 55}
